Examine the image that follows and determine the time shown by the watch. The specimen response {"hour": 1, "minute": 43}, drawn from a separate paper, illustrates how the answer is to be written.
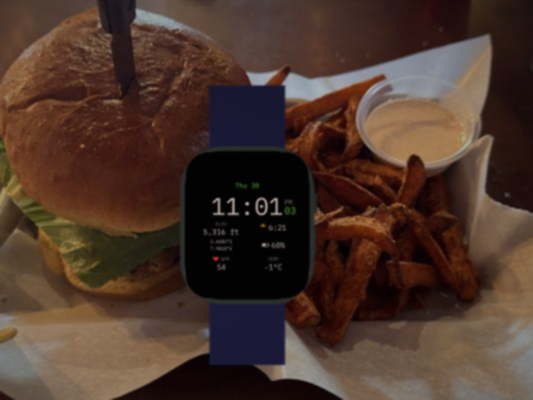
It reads {"hour": 11, "minute": 1}
